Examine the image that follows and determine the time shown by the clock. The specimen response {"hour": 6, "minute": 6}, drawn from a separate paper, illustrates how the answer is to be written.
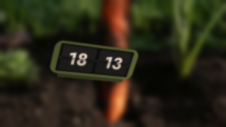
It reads {"hour": 18, "minute": 13}
